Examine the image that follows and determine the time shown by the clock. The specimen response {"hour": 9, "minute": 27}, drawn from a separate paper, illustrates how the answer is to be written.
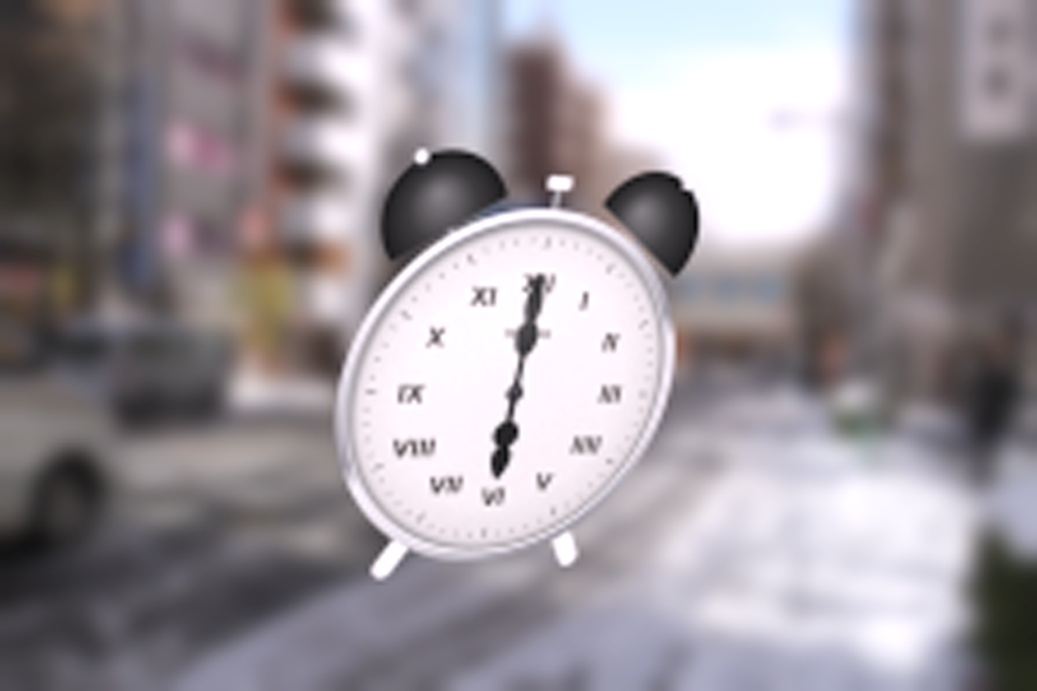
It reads {"hour": 6, "minute": 0}
